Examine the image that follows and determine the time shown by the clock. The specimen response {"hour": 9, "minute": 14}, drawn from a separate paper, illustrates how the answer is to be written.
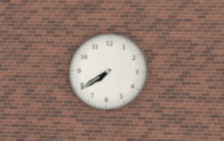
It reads {"hour": 7, "minute": 39}
